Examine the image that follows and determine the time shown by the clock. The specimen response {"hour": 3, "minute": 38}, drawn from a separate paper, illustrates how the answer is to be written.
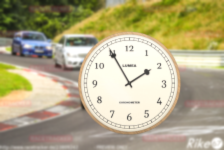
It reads {"hour": 1, "minute": 55}
